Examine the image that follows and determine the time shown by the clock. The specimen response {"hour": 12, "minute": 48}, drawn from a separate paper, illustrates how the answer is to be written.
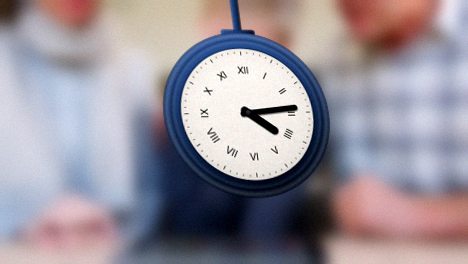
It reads {"hour": 4, "minute": 14}
